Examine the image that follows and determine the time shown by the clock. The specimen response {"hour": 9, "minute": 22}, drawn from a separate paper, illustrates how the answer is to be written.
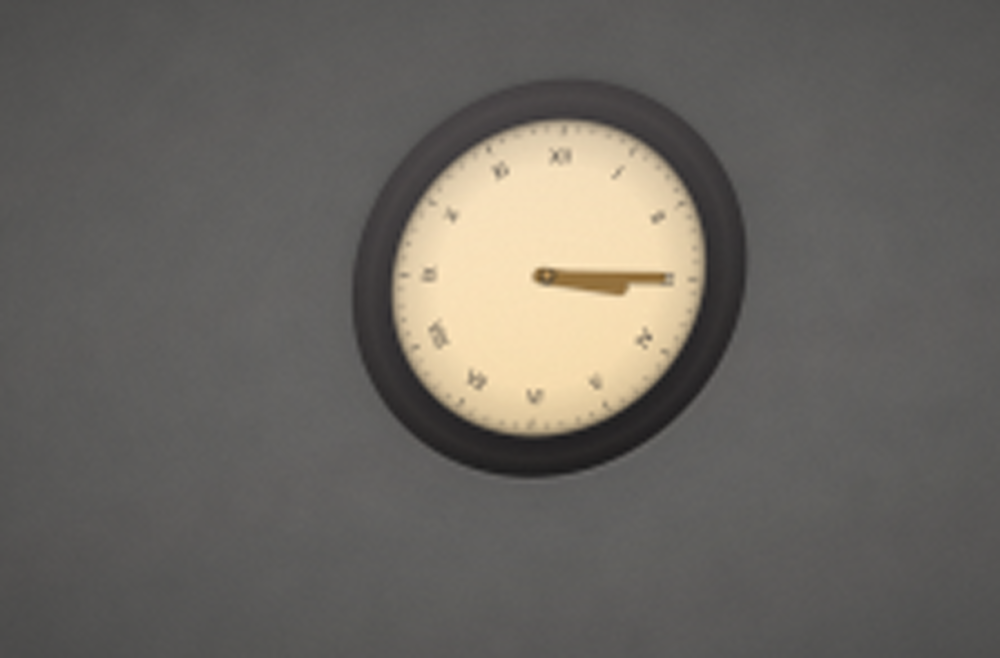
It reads {"hour": 3, "minute": 15}
